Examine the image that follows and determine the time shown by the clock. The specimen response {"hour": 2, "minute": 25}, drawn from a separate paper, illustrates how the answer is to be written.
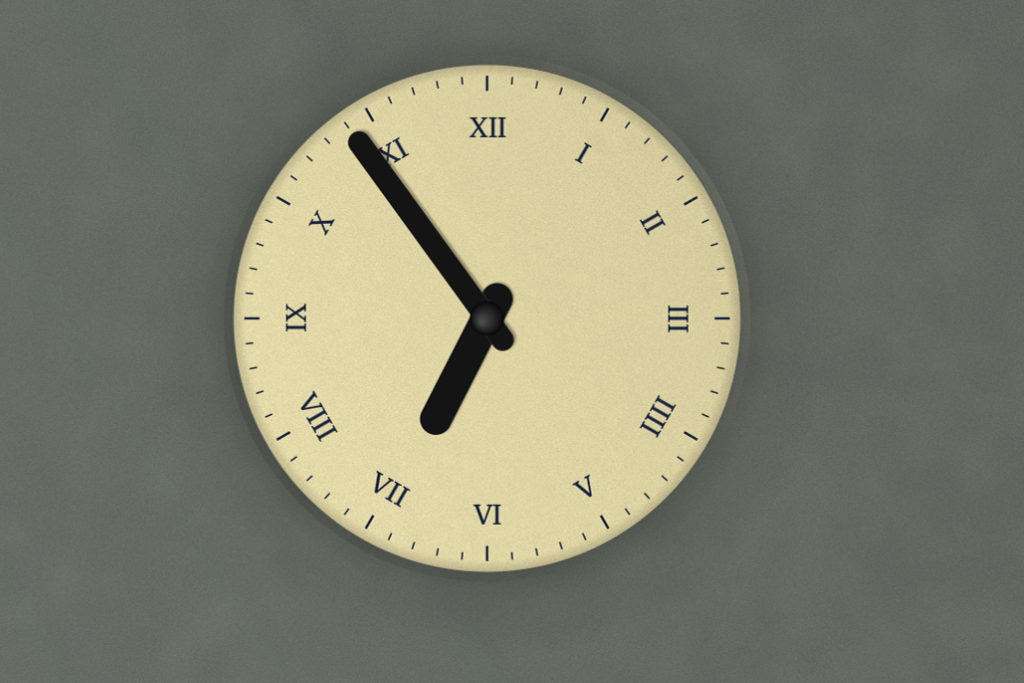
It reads {"hour": 6, "minute": 54}
